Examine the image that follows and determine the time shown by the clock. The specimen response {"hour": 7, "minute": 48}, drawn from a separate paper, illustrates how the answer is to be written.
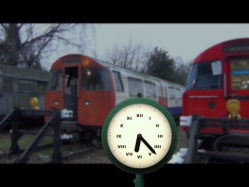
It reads {"hour": 6, "minute": 23}
